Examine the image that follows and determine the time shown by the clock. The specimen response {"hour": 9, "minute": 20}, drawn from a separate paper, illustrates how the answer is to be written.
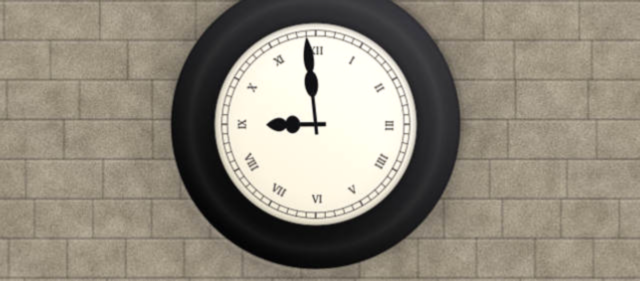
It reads {"hour": 8, "minute": 59}
